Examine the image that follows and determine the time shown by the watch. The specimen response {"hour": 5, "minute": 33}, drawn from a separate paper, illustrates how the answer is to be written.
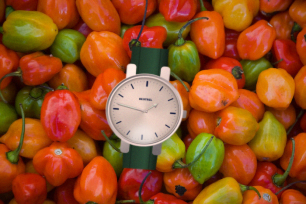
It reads {"hour": 1, "minute": 47}
